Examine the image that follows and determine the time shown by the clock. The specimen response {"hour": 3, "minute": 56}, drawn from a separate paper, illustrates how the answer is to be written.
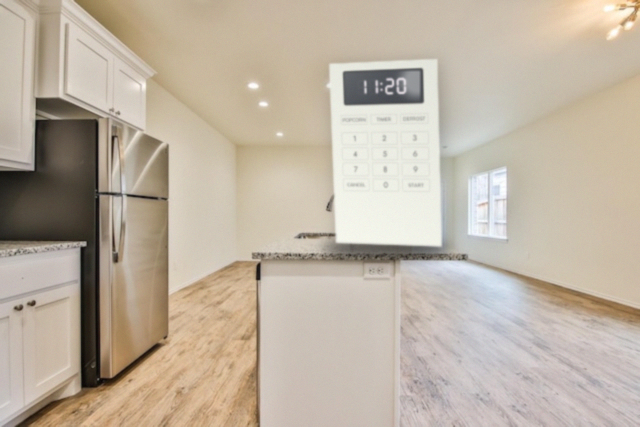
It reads {"hour": 11, "minute": 20}
